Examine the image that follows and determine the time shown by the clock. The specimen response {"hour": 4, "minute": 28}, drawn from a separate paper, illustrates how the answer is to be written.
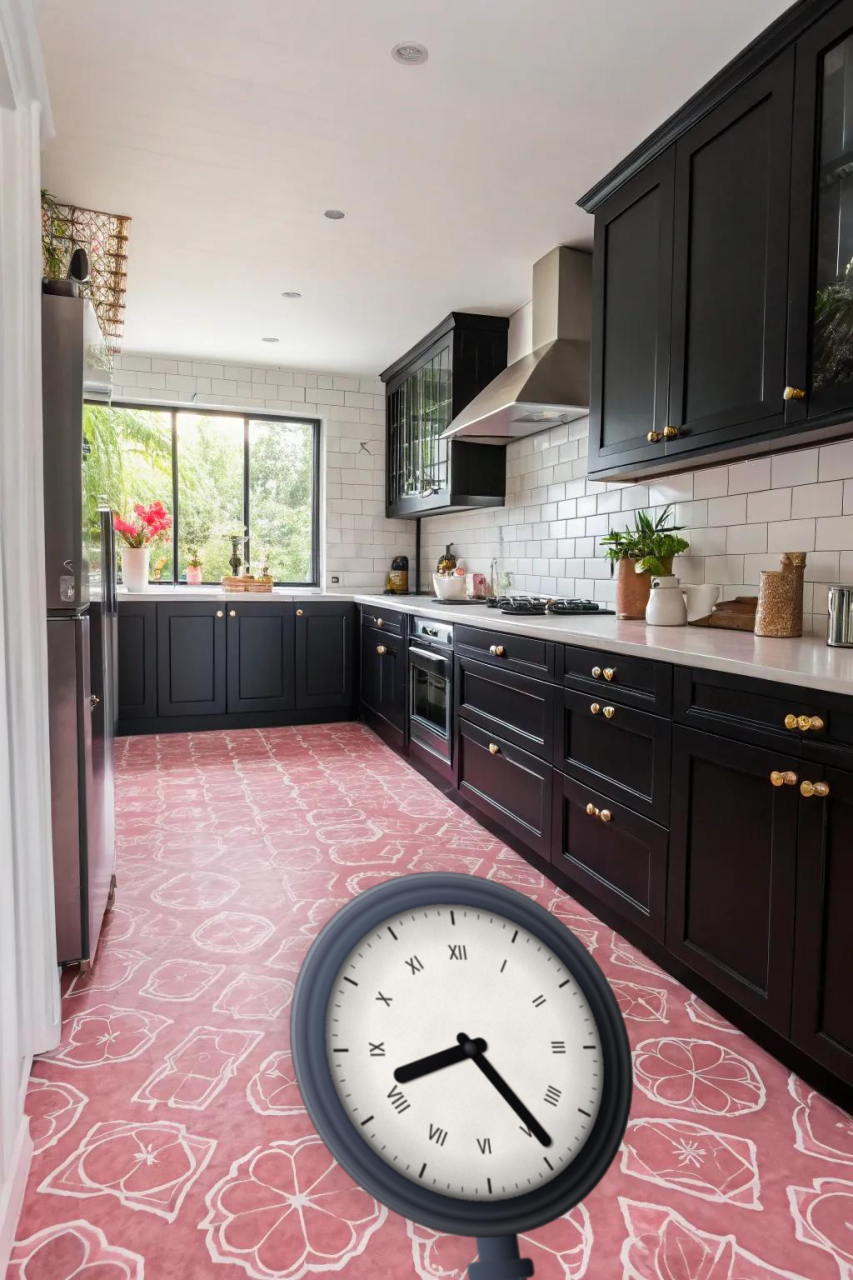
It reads {"hour": 8, "minute": 24}
